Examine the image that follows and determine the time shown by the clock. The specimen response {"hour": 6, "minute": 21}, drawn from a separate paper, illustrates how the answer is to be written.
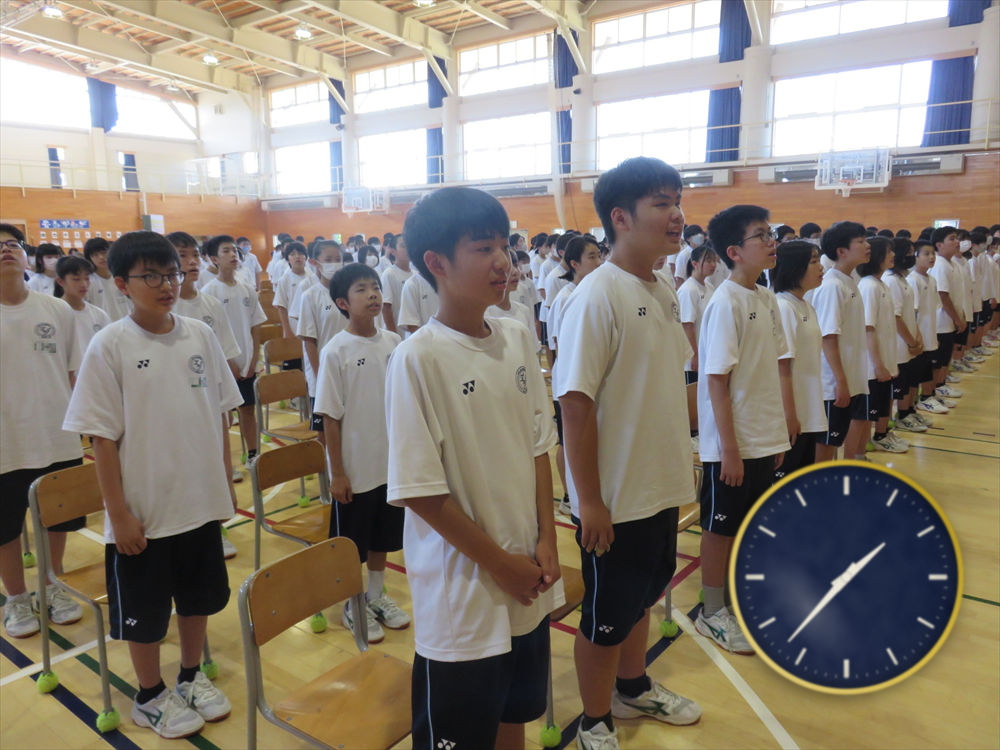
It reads {"hour": 1, "minute": 37}
